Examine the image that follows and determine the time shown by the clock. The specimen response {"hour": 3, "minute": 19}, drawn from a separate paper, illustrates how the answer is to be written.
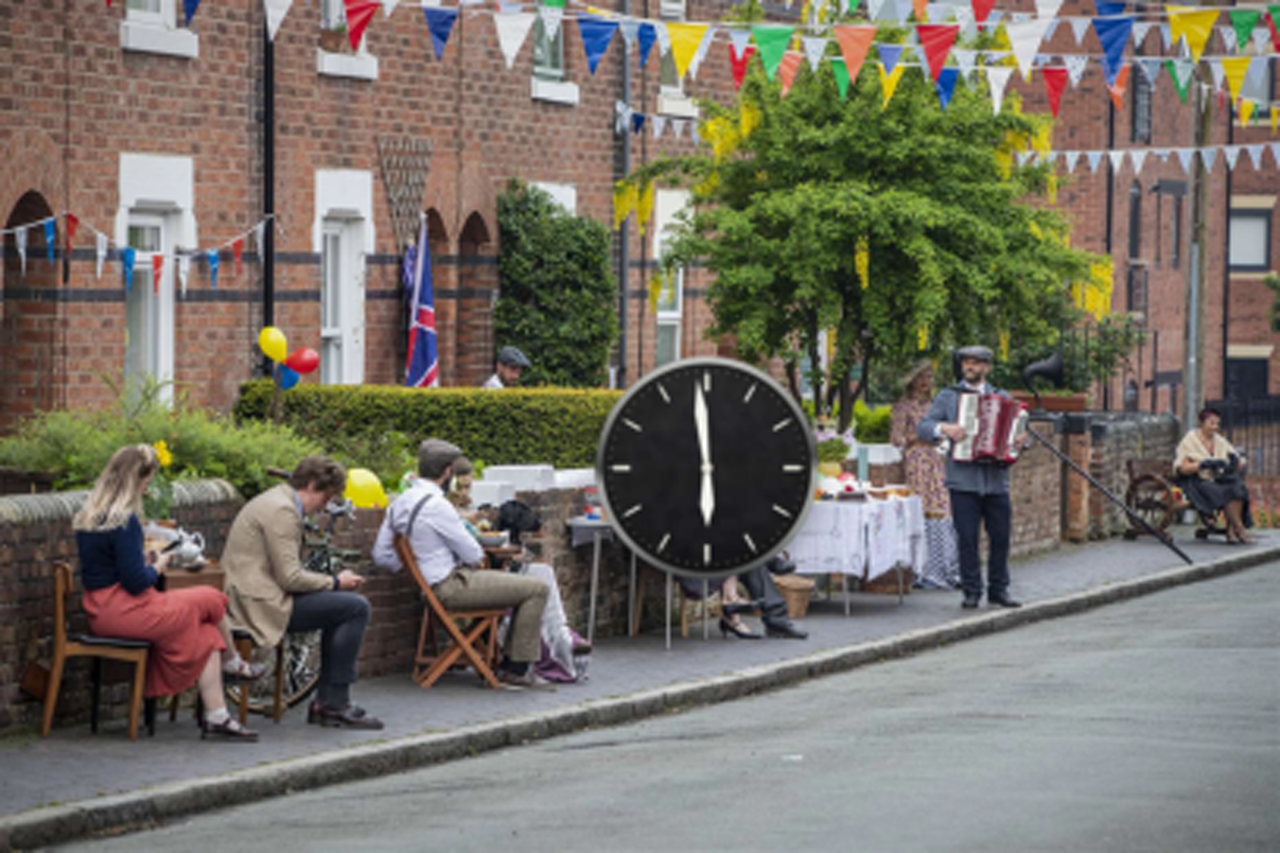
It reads {"hour": 5, "minute": 59}
